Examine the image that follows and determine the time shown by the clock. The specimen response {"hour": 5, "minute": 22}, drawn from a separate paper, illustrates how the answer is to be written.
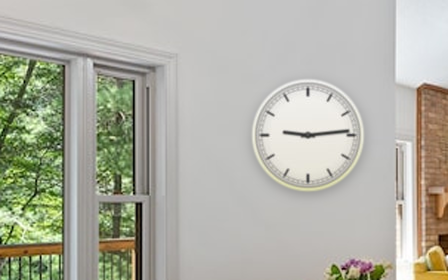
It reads {"hour": 9, "minute": 14}
